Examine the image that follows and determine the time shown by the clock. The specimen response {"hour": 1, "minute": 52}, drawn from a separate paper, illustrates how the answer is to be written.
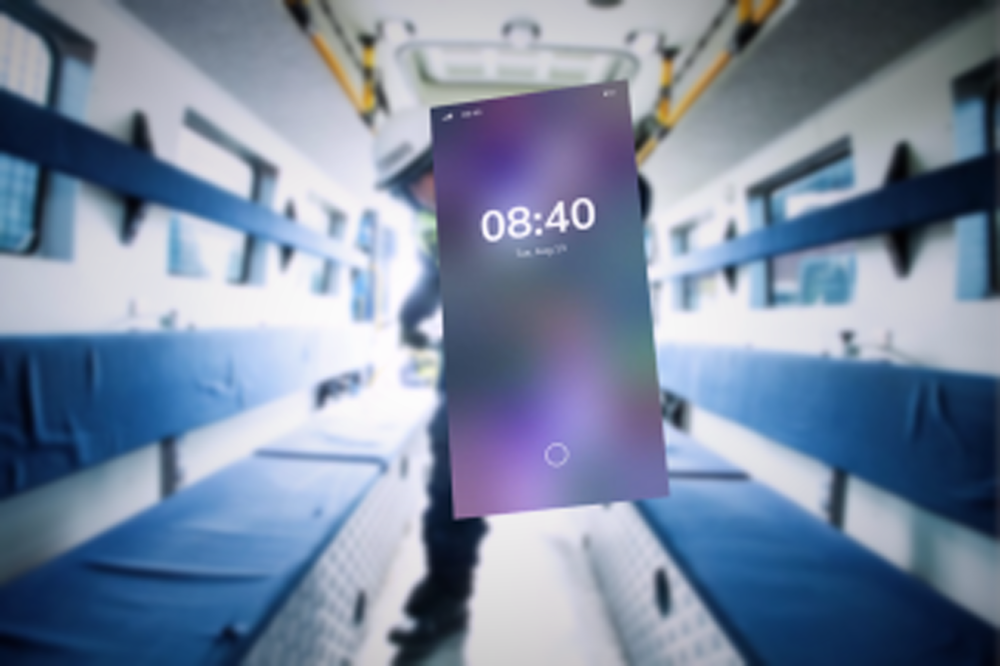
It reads {"hour": 8, "minute": 40}
